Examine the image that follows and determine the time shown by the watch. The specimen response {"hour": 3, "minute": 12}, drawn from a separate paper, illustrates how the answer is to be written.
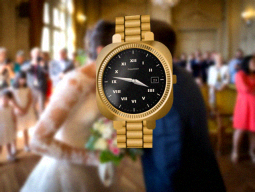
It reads {"hour": 3, "minute": 47}
